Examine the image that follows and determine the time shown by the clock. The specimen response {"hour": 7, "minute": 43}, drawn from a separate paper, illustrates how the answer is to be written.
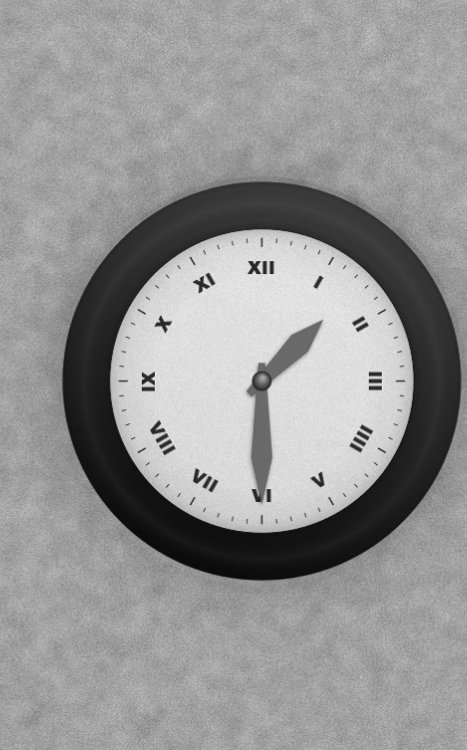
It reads {"hour": 1, "minute": 30}
